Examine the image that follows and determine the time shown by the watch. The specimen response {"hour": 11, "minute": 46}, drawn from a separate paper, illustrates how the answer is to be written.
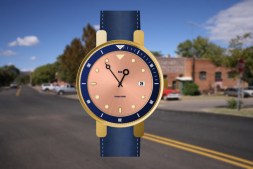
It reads {"hour": 12, "minute": 54}
